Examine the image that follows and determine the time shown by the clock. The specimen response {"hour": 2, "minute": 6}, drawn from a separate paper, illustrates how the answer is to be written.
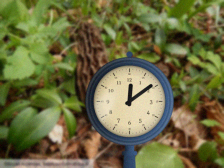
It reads {"hour": 12, "minute": 9}
